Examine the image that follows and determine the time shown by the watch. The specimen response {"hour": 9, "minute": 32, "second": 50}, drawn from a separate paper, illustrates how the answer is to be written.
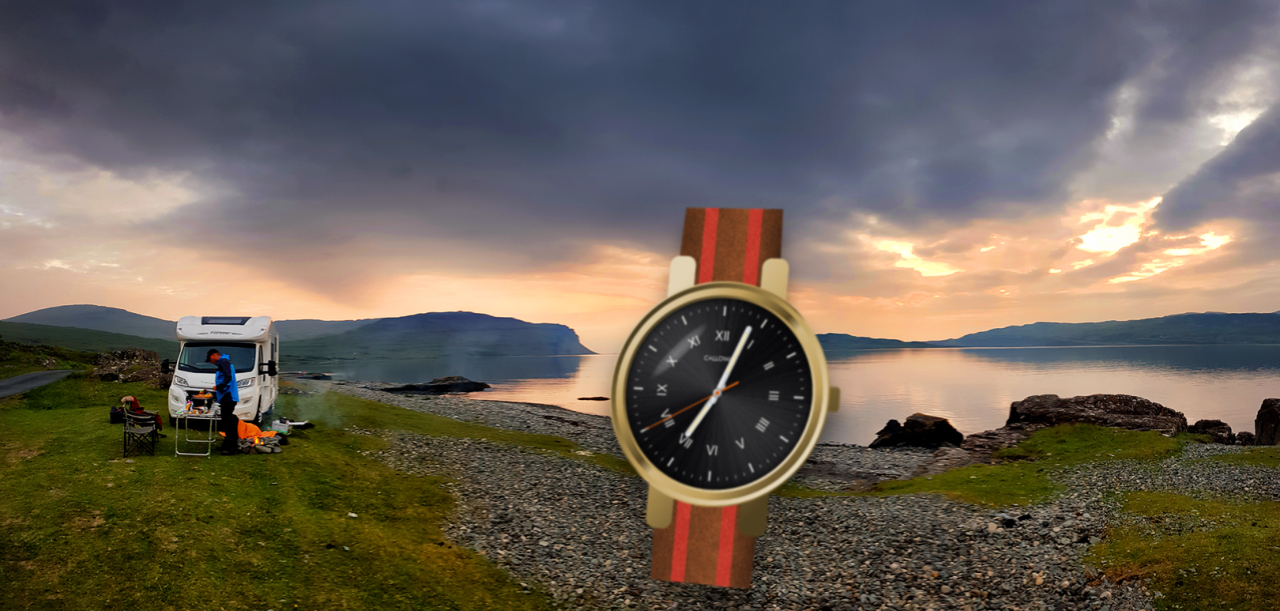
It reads {"hour": 7, "minute": 3, "second": 40}
